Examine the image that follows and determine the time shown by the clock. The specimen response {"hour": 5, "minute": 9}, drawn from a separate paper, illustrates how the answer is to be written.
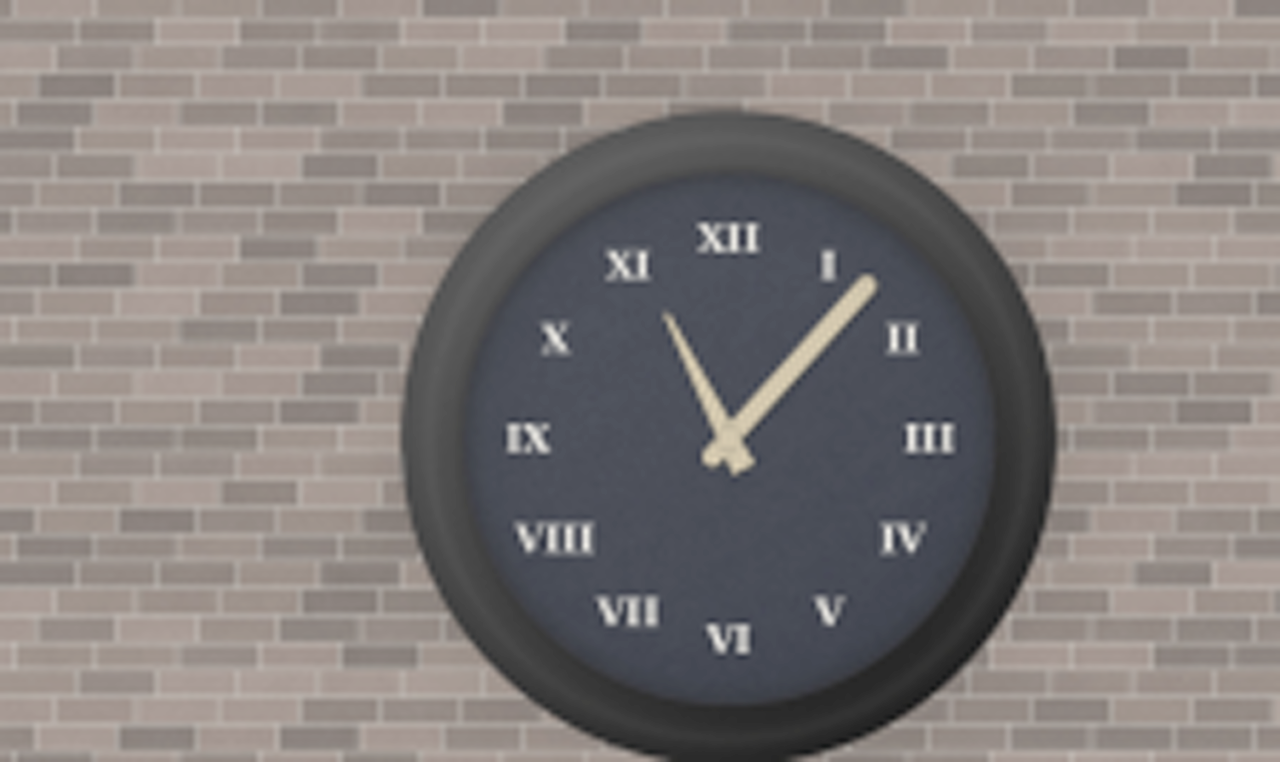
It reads {"hour": 11, "minute": 7}
